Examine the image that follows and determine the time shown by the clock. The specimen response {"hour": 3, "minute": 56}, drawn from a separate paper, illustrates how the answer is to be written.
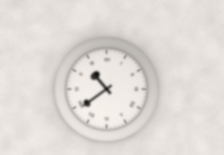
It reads {"hour": 10, "minute": 39}
